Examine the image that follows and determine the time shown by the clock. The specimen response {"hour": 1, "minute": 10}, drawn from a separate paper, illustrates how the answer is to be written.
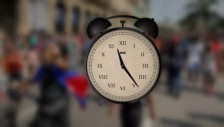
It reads {"hour": 11, "minute": 24}
